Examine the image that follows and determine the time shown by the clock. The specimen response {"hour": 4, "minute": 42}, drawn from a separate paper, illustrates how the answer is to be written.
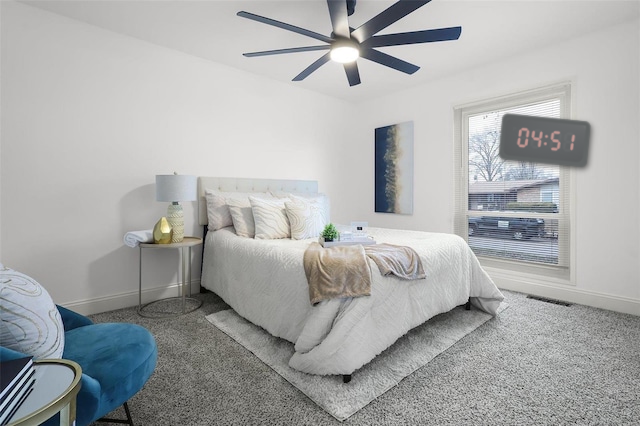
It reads {"hour": 4, "minute": 51}
